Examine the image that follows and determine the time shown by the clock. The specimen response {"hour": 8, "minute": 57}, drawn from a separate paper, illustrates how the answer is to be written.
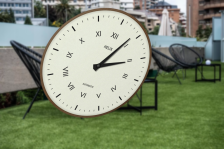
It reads {"hour": 2, "minute": 4}
